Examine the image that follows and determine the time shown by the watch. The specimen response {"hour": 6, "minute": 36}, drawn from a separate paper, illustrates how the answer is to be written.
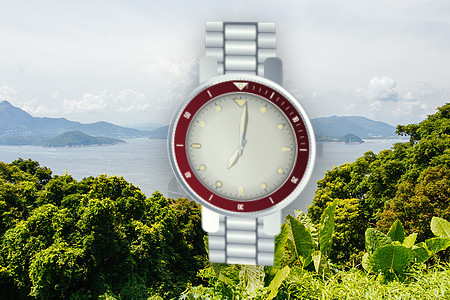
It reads {"hour": 7, "minute": 1}
